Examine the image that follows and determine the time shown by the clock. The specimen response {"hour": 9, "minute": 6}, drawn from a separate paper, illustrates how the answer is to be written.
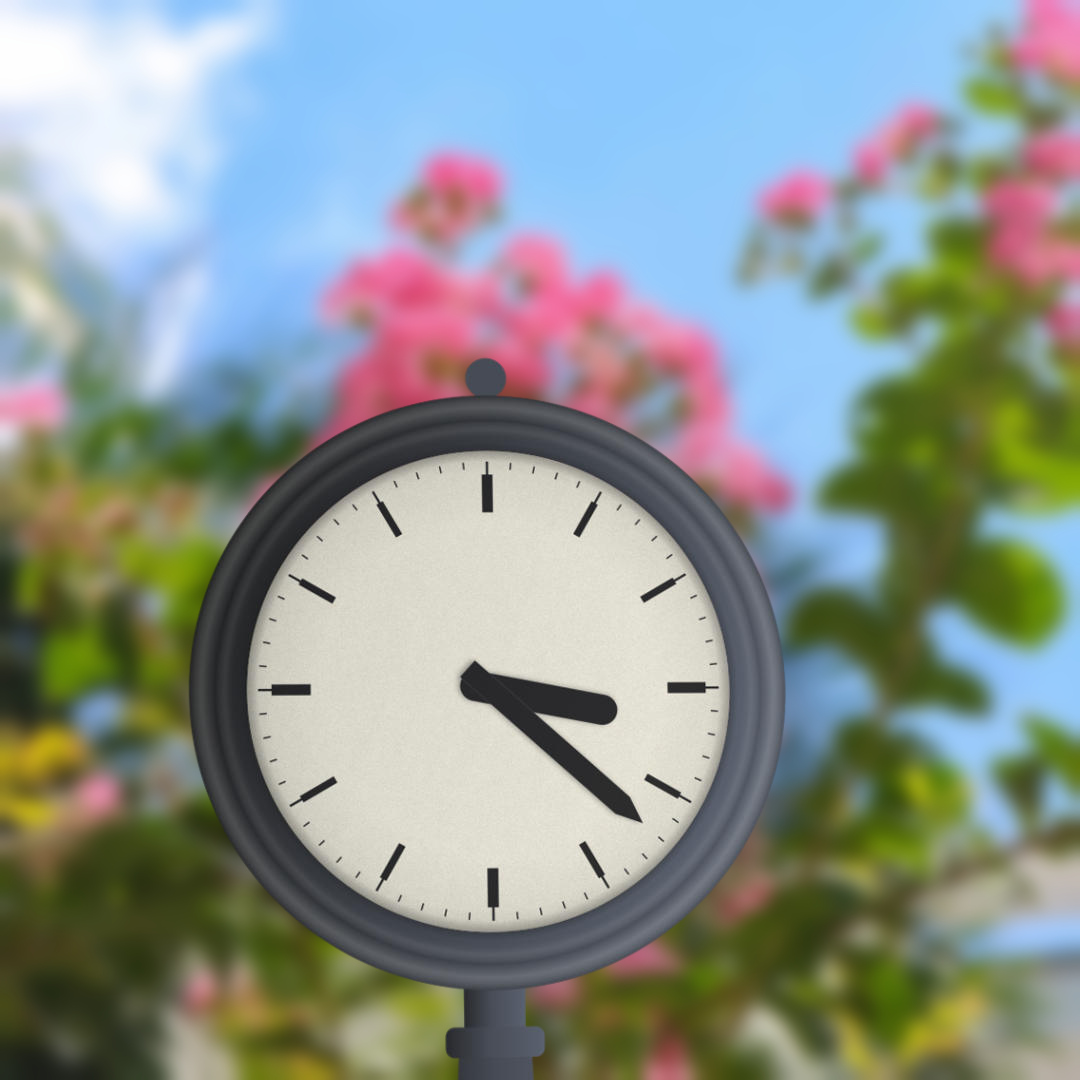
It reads {"hour": 3, "minute": 22}
